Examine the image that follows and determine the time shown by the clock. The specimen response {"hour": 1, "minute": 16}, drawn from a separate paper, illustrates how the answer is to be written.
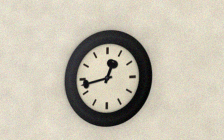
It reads {"hour": 12, "minute": 43}
